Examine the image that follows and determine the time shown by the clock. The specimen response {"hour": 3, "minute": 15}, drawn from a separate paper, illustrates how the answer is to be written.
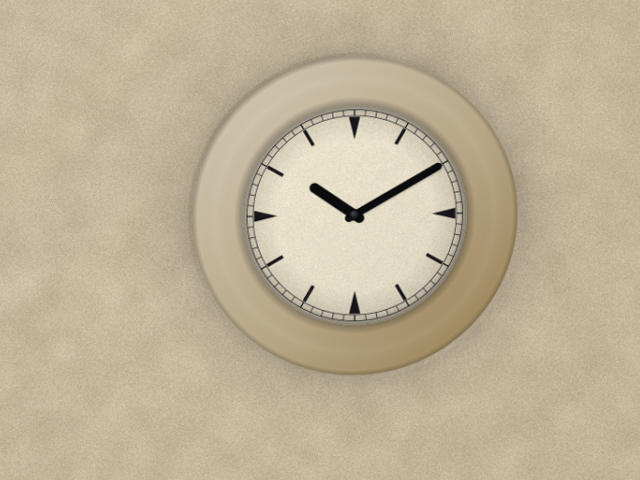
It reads {"hour": 10, "minute": 10}
